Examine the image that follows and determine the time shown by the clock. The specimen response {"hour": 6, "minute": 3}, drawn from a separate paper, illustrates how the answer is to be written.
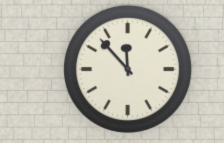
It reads {"hour": 11, "minute": 53}
